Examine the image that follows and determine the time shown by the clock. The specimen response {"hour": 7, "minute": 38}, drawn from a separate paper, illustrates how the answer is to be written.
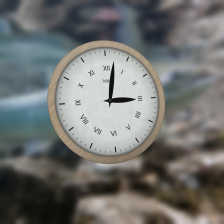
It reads {"hour": 3, "minute": 2}
